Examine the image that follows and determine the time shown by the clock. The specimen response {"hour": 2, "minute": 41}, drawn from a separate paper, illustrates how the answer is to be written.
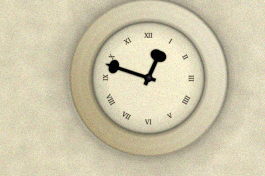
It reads {"hour": 12, "minute": 48}
